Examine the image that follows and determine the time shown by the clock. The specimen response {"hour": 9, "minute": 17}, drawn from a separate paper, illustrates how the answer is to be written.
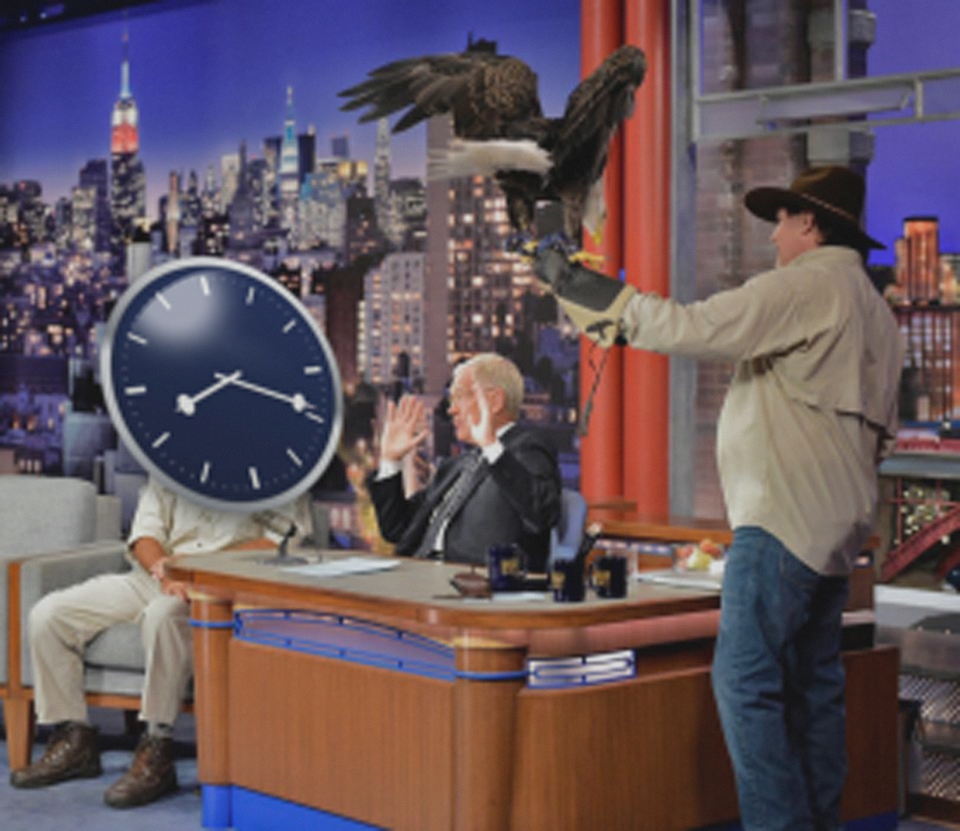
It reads {"hour": 8, "minute": 19}
